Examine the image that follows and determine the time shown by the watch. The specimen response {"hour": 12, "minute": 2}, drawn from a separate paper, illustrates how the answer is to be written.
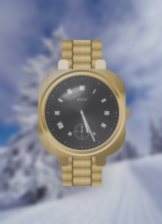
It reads {"hour": 5, "minute": 26}
